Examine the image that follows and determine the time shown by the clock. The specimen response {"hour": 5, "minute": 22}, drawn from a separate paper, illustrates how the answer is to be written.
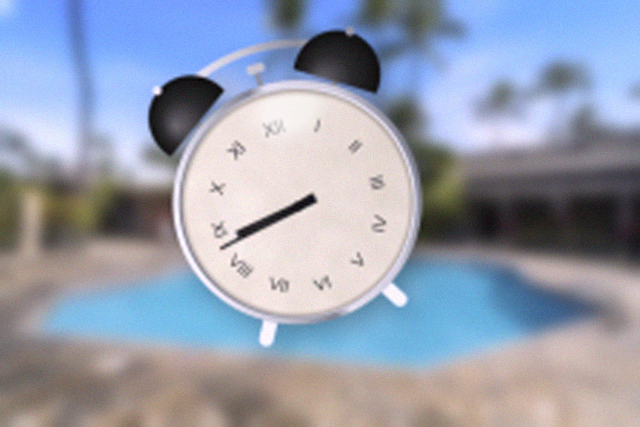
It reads {"hour": 8, "minute": 43}
